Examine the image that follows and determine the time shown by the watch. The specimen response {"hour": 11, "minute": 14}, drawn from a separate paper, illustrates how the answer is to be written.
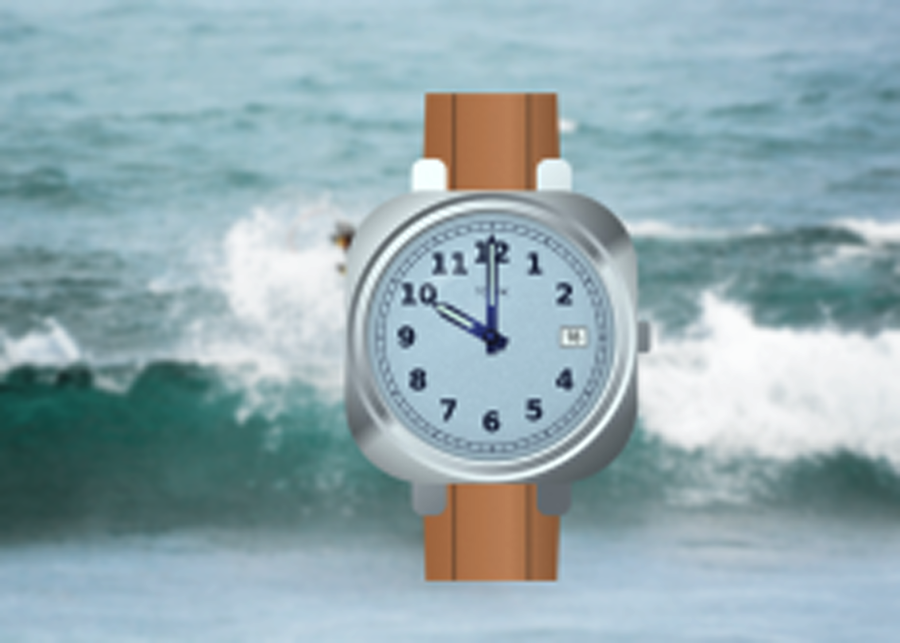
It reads {"hour": 10, "minute": 0}
